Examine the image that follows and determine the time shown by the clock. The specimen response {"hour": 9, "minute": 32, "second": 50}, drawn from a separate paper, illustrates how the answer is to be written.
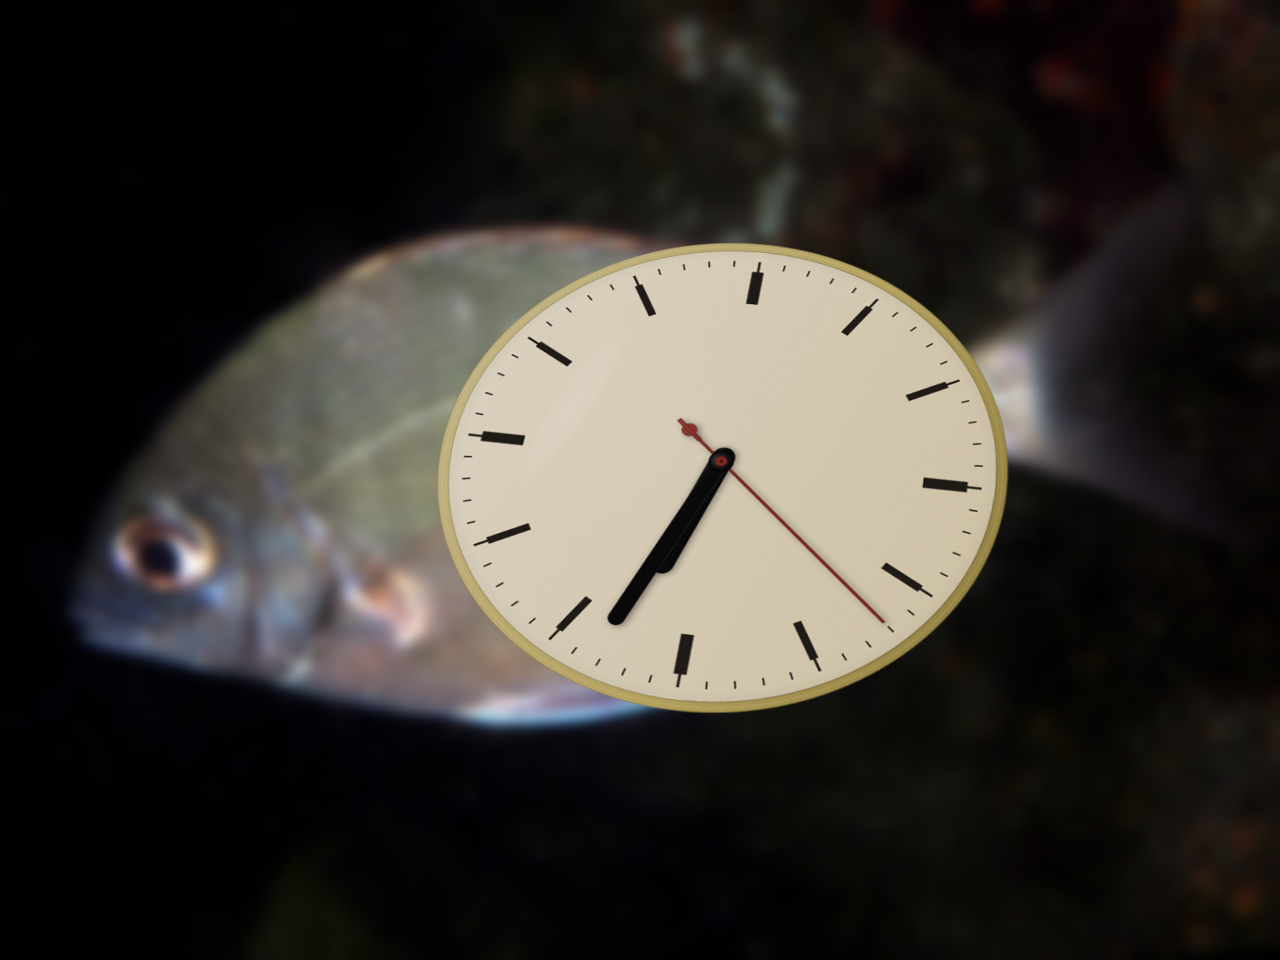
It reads {"hour": 6, "minute": 33, "second": 22}
